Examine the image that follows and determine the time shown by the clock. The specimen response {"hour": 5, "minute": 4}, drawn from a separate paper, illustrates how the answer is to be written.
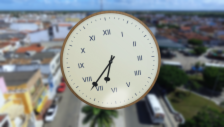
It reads {"hour": 6, "minute": 37}
